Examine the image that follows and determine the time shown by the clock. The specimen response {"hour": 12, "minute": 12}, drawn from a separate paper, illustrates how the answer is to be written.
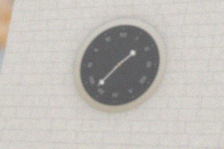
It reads {"hour": 1, "minute": 37}
